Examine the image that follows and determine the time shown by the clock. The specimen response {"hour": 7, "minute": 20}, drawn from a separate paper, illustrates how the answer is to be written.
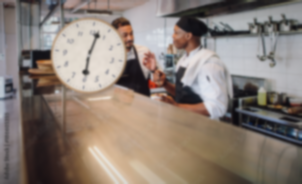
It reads {"hour": 6, "minute": 2}
